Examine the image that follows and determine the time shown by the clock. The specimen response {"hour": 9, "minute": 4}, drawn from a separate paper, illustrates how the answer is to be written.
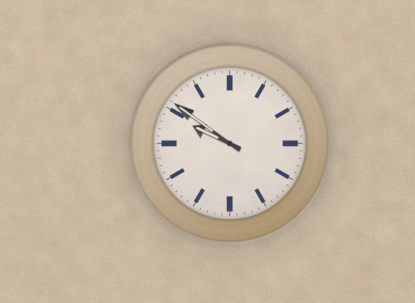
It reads {"hour": 9, "minute": 51}
